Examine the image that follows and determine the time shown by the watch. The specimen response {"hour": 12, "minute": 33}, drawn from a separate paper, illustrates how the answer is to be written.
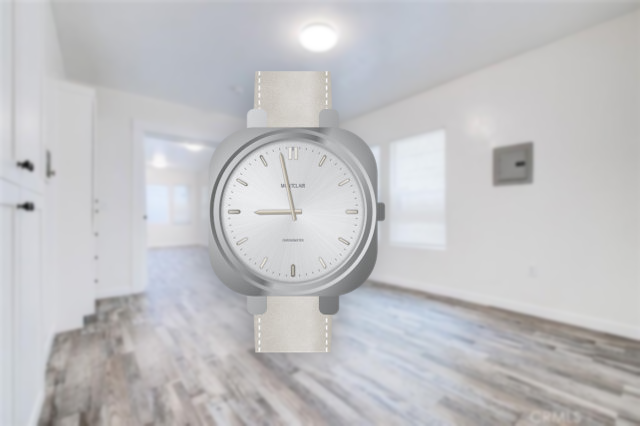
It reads {"hour": 8, "minute": 58}
